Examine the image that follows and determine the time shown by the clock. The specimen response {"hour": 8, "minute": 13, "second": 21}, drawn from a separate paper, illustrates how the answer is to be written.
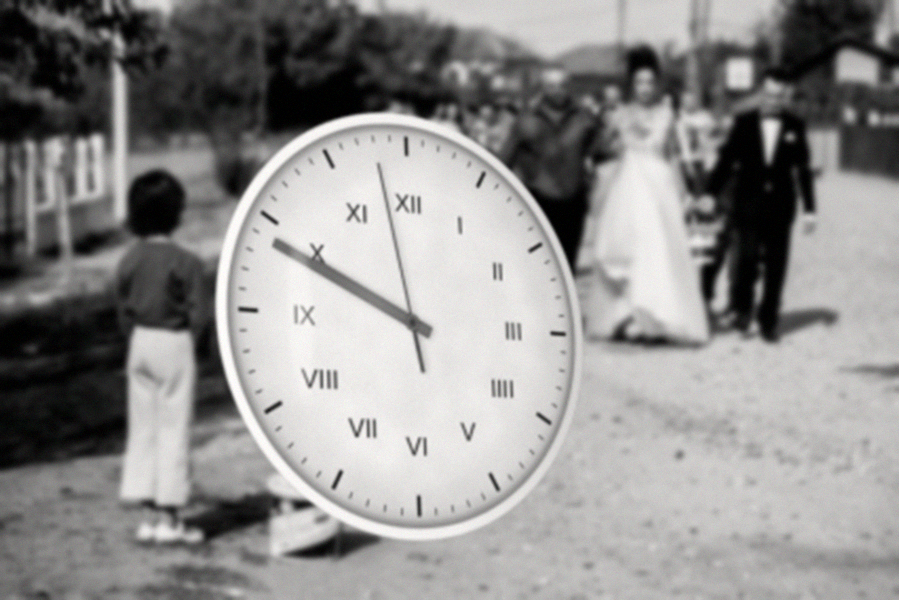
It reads {"hour": 9, "minute": 48, "second": 58}
